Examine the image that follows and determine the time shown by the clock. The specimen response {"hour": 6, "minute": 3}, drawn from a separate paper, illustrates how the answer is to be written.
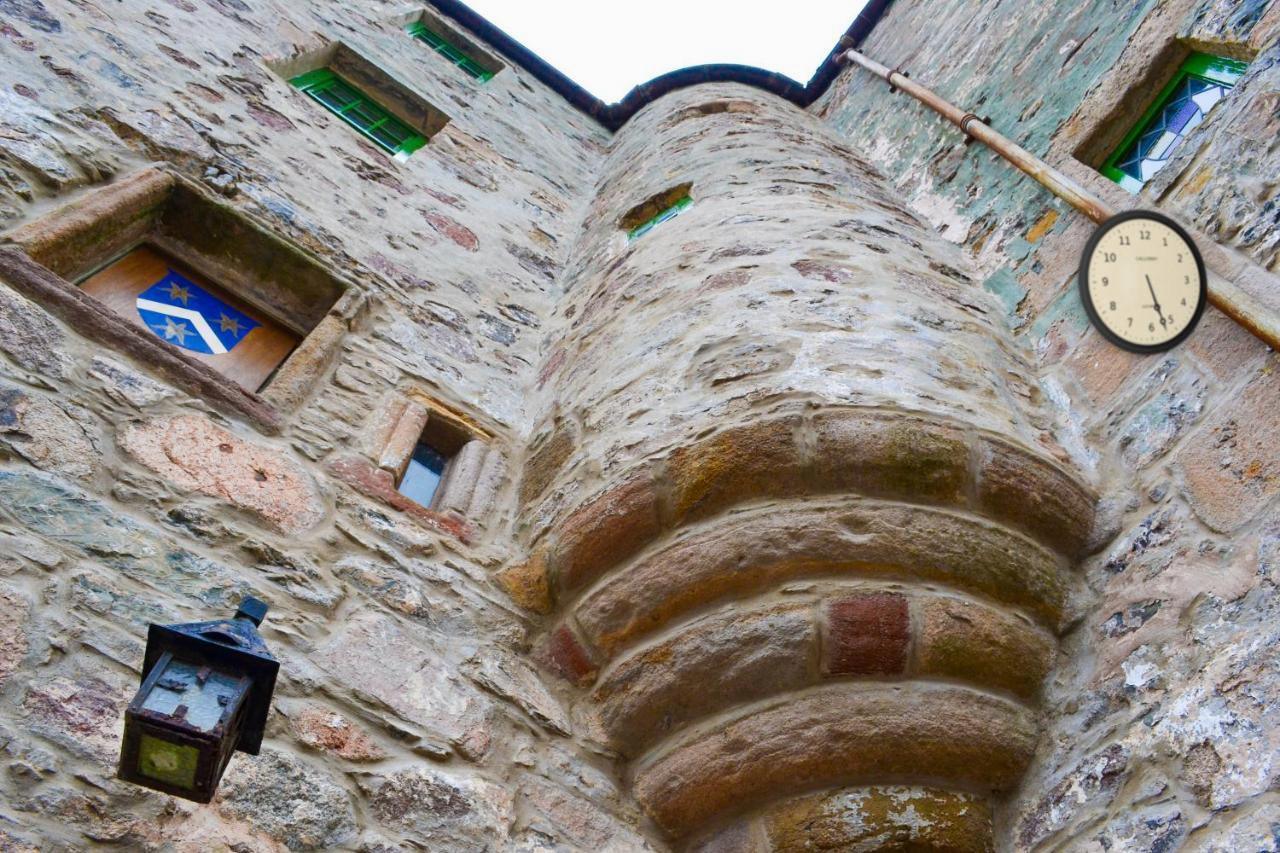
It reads {"hour": 5, "minute": 27}
